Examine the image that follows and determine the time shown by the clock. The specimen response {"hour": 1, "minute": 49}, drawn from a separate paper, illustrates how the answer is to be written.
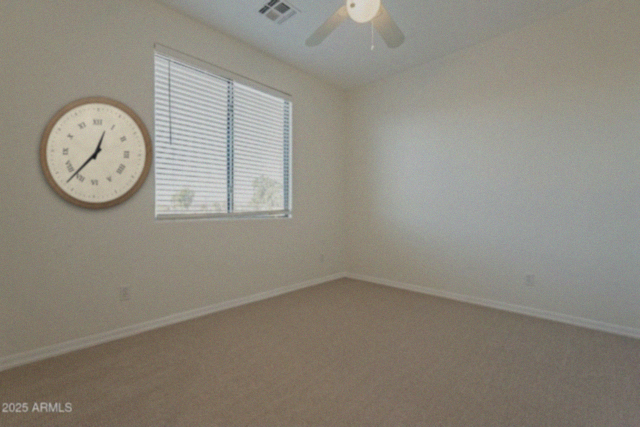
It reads {"hour": 12, "minute": 37}
